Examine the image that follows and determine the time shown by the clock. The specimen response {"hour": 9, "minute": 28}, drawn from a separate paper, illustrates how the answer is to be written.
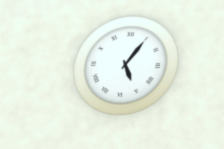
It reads {"hour": 5, "minute": 5}
